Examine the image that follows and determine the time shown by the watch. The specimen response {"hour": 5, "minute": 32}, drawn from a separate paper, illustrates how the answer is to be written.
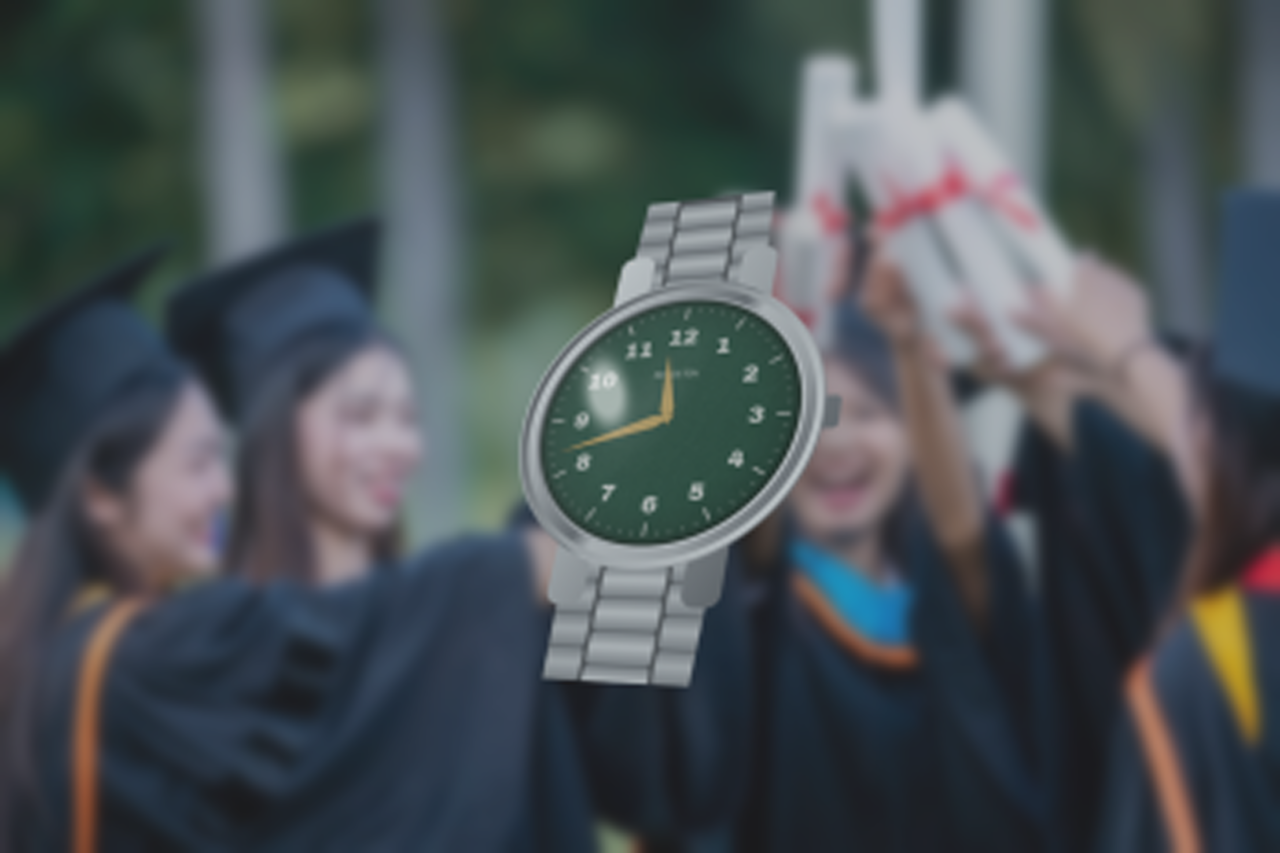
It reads {"hour": 11, "minute": 42}
